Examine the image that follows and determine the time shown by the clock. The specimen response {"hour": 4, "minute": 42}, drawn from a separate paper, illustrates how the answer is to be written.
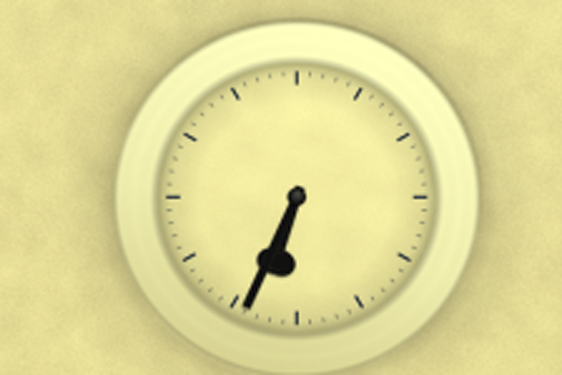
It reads {"hour": 6, "minute": 34}
